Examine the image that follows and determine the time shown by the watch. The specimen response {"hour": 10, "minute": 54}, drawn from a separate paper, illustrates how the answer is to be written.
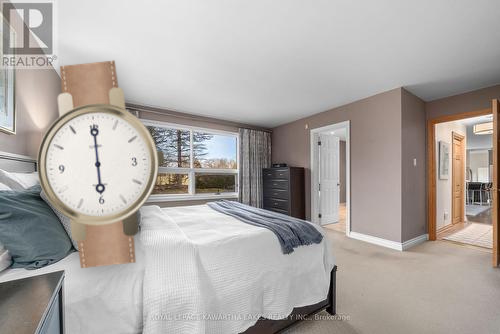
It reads {"hour": 6, "minute": 0}
